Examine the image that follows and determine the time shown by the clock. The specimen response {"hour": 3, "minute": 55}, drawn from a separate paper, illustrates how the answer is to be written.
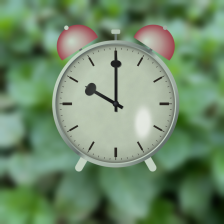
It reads {"hour": 10, "minute": 0}
